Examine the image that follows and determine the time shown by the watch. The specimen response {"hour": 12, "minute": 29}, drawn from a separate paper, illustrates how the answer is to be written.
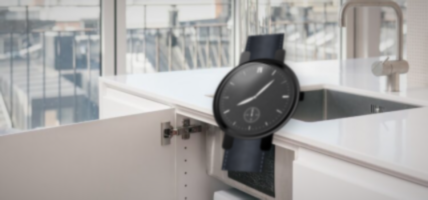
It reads {"hour": 8, "minute": 7}
